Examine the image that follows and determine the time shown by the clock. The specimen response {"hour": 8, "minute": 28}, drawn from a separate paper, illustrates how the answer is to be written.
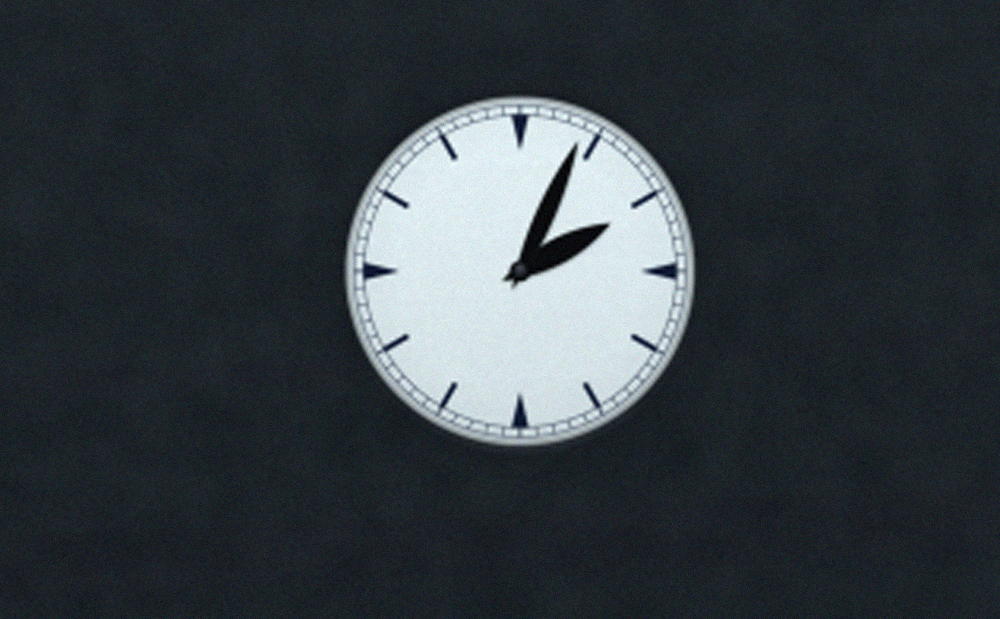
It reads {"hour": 2, "minute": 4}
